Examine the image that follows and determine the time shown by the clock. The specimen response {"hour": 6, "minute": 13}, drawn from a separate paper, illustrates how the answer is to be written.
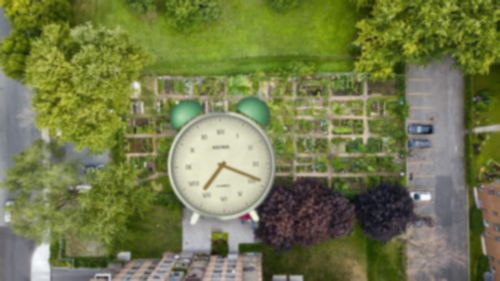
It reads {"hour": 7, "minute": 19}
